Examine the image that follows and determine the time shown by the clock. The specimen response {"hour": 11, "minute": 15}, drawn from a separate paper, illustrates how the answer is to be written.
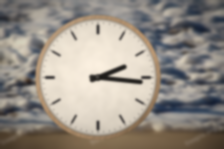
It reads {"hour": 2, "minute": 16}
